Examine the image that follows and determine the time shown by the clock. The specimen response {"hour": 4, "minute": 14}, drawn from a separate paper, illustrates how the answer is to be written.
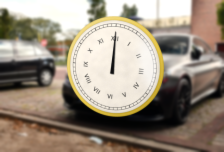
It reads {"hour": 12, "minute": 0}
